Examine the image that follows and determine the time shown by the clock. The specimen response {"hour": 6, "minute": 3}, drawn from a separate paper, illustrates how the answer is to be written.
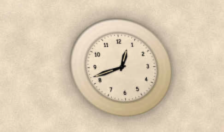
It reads {"hour": 12, "minute": 42}
